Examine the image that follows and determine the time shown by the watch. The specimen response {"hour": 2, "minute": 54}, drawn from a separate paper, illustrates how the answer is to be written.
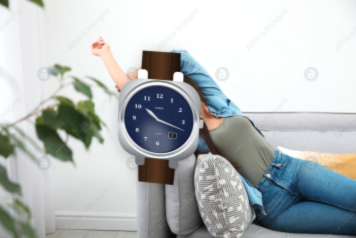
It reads {"hour": 10, "minute": 18}
